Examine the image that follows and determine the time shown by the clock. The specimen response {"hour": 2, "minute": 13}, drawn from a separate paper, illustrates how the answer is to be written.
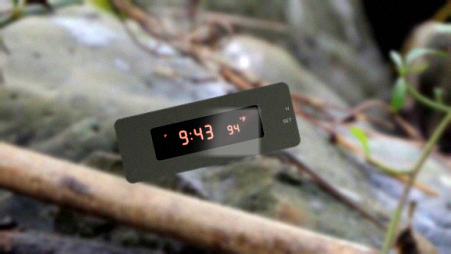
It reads {"hour": 9, "minute": 43}
